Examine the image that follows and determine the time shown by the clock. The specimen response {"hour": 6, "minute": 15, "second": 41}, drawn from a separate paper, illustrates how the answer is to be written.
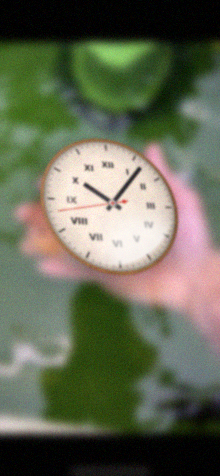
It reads {"hour": 10, "minute": 6, "second": 43}
